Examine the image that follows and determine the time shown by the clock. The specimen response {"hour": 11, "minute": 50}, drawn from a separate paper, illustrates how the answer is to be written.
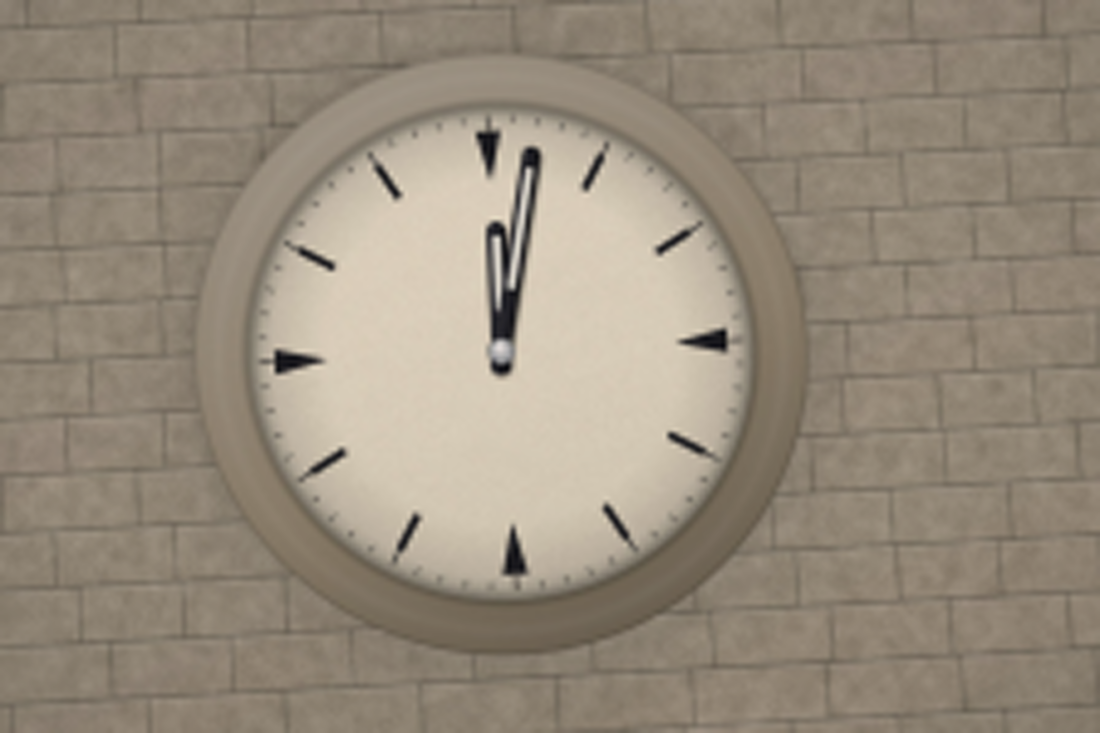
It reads {"hour": 12, "minute": 2}
